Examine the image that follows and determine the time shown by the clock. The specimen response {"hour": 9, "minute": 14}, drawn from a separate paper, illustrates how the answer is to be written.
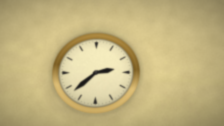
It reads {"hour": 2, "minute": 38}
